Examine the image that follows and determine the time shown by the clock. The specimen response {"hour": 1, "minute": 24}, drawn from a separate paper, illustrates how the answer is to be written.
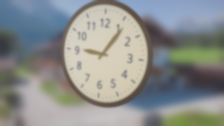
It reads {"hour": 9, "minute": 6}
